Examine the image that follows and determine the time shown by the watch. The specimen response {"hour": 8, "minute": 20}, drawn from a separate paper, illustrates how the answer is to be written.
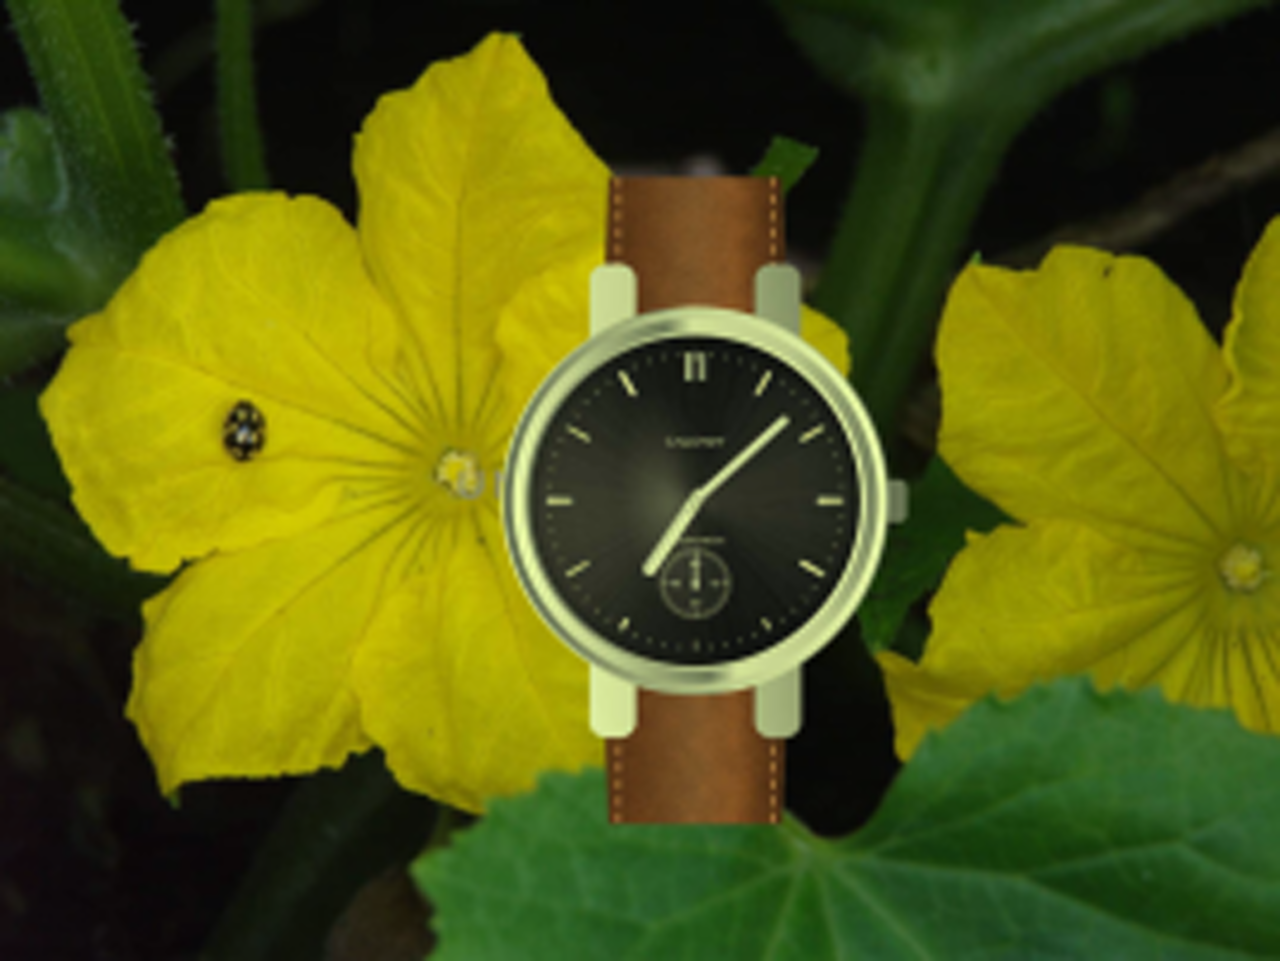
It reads {"hour": 7, "minute": 8}
